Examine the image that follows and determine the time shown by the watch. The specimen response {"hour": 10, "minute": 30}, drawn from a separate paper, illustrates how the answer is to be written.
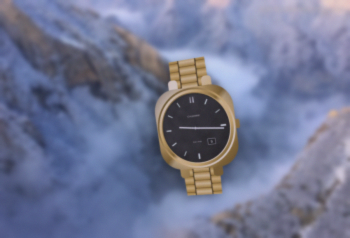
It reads {"hour": 9, "minute": 16}
